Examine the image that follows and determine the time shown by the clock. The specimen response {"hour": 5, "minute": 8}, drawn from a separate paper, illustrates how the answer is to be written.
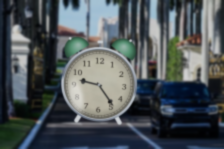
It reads {"hour": 9, "minute": 24}
